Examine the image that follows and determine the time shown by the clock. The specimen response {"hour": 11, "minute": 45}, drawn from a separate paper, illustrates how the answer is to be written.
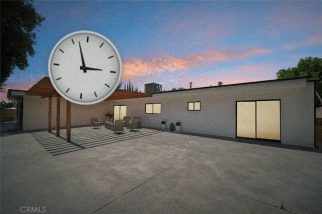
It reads {"hour": 2, "minute": 57}
